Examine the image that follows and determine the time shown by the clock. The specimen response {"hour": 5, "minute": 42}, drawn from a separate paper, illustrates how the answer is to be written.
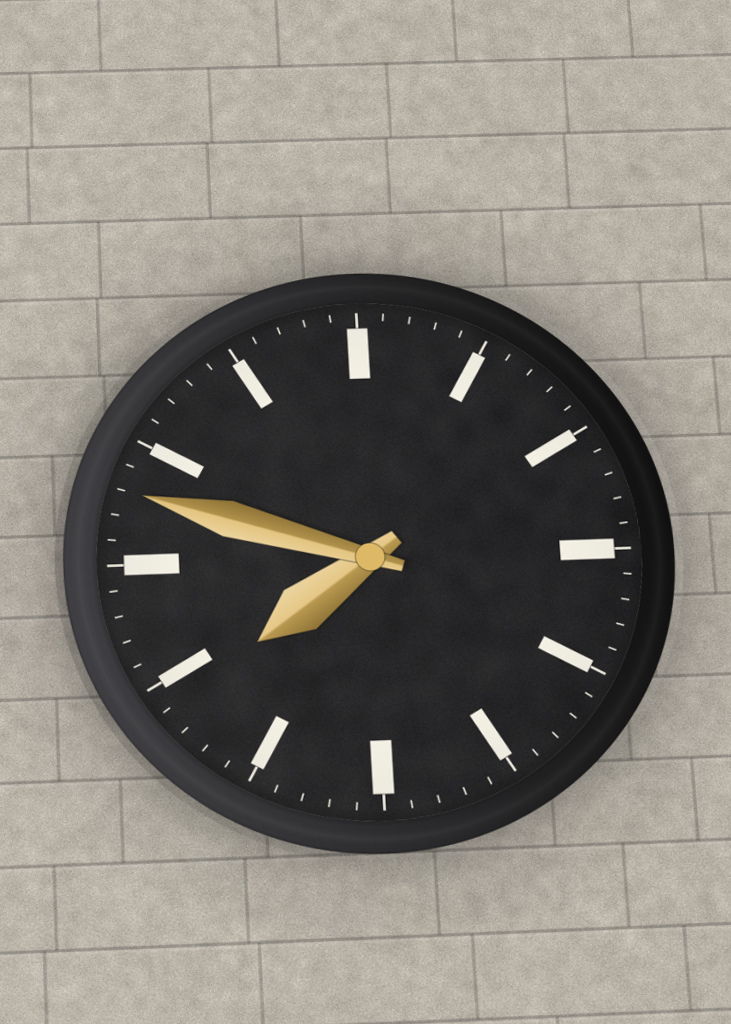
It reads {"hour": 7, "minute": 48}
